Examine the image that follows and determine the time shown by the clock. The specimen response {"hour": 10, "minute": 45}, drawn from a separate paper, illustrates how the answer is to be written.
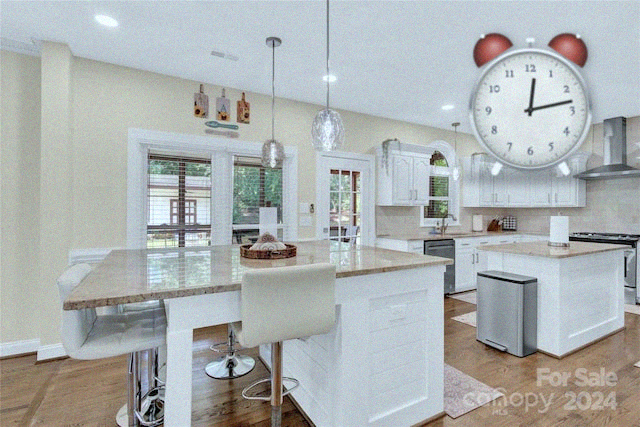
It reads {"hour": 12, "minute": 13}
